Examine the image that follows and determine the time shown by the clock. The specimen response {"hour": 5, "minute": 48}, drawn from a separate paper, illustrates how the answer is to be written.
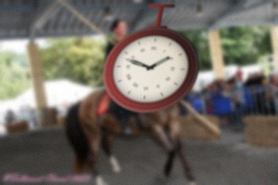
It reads {"hour": 1, "minute": 48}
